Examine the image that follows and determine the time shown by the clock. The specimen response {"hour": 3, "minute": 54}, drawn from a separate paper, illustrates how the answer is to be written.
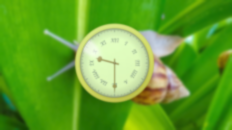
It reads {"hour": 9, "minute": 30}
